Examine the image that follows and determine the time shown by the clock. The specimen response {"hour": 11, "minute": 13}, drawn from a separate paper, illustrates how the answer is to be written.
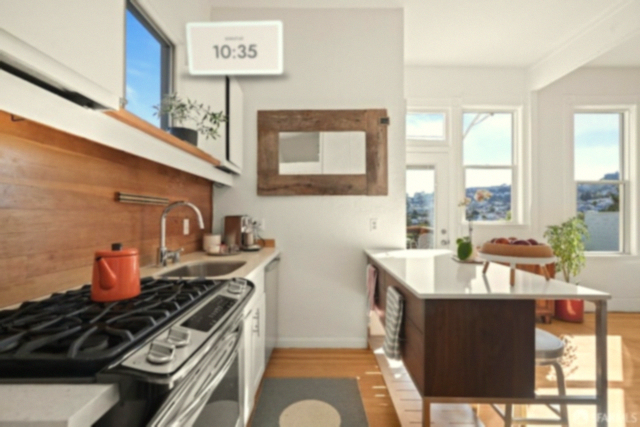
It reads {"hour": 10, "minute": 35}
